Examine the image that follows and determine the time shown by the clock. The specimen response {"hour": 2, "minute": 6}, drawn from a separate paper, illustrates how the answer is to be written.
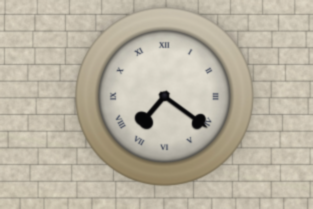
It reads {"hour": 7, "minute": 21}
